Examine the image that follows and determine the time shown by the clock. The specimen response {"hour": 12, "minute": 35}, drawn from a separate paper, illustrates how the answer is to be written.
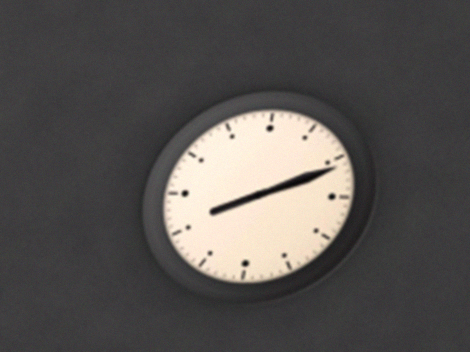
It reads {"hour": 8, "minute": 11}
